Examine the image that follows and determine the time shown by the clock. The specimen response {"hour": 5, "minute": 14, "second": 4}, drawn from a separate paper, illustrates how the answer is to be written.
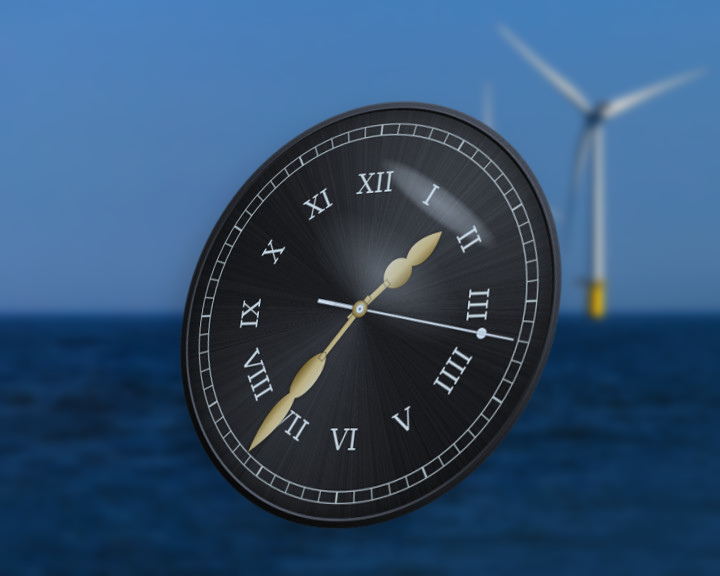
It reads {"hour": 1, "minute": 36, "second": 17}
